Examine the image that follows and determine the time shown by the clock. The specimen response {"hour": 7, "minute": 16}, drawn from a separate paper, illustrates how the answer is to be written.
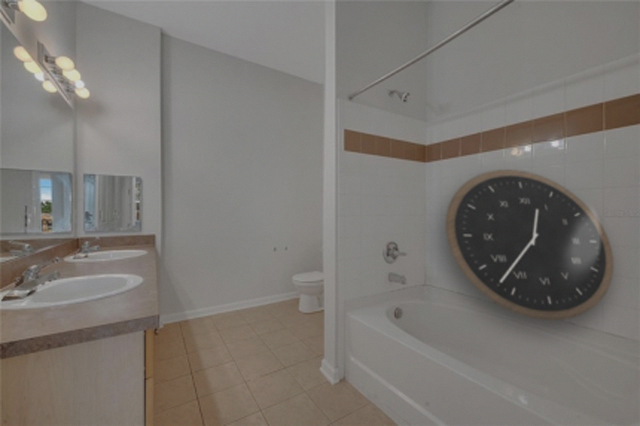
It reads {"hour": 12, "minute": 37}
